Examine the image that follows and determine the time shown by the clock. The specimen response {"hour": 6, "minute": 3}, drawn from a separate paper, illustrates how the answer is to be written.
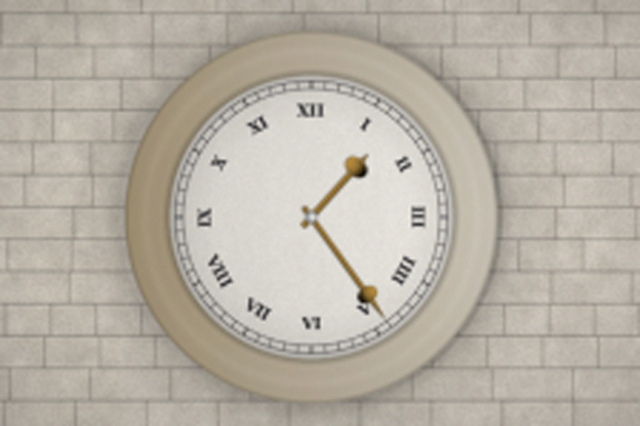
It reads {"hour": 1, "minute": 24}
